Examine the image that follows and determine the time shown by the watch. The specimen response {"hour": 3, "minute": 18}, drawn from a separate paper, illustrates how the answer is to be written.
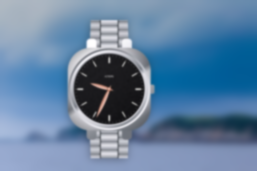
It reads {"hour": 9, "minute": 34}
